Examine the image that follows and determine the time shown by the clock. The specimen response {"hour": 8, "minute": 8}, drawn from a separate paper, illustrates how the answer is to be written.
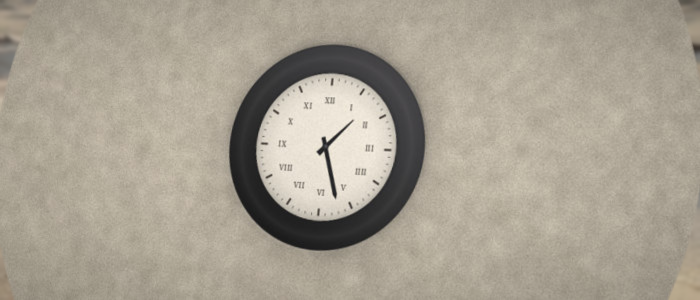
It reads {"hour": 1, "minute": 27}
